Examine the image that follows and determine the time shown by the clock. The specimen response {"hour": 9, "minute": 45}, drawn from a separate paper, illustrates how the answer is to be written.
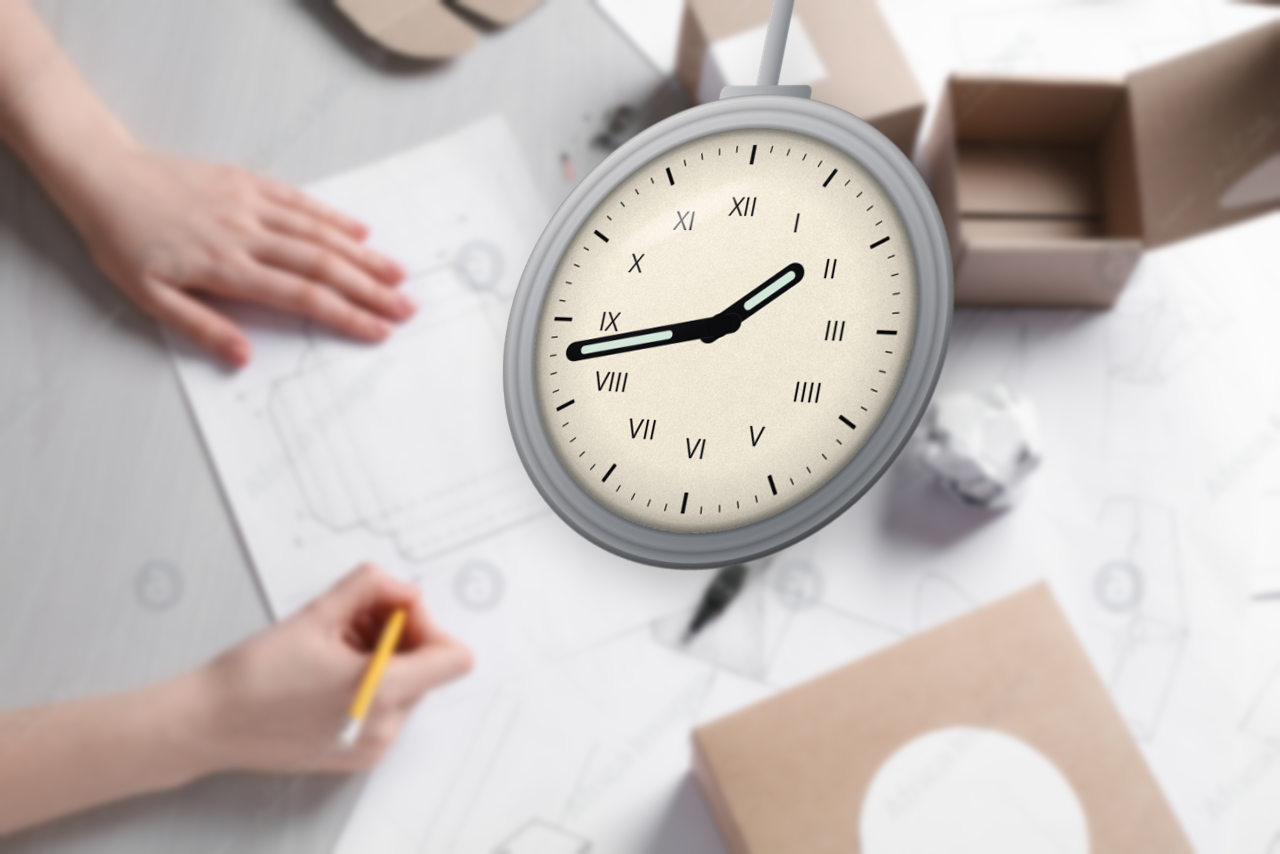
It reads {"hour": 1, "minute": 43}
